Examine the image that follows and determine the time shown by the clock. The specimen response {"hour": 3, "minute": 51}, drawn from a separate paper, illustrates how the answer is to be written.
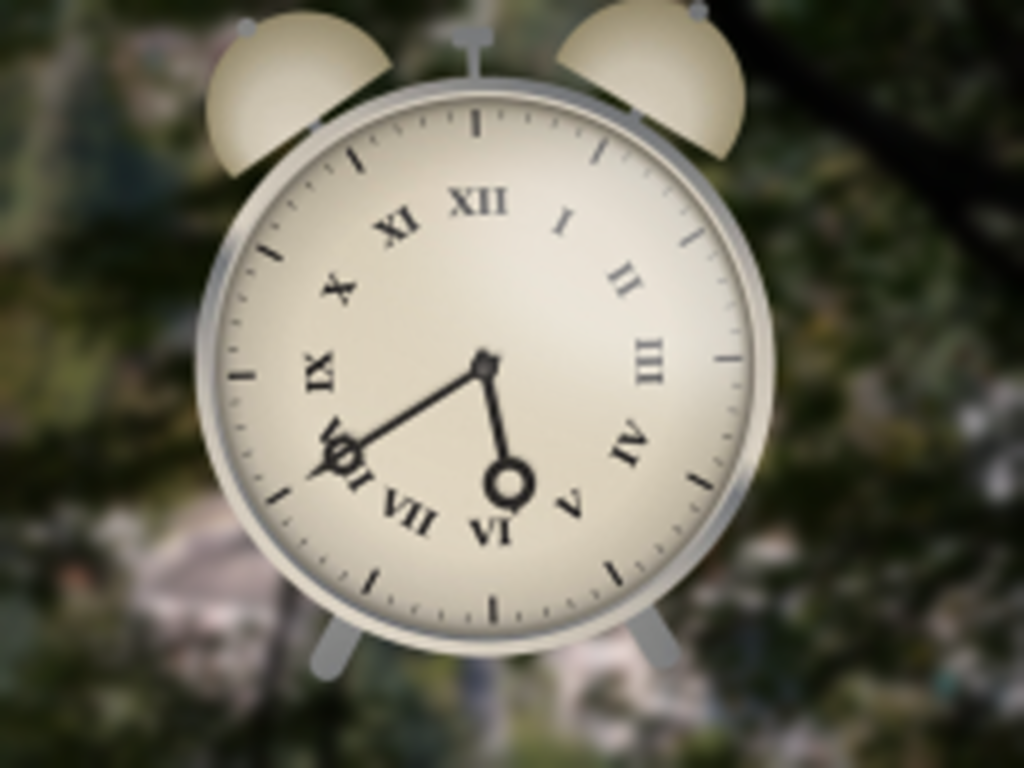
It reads {"hour": 5, "minute": 40}
